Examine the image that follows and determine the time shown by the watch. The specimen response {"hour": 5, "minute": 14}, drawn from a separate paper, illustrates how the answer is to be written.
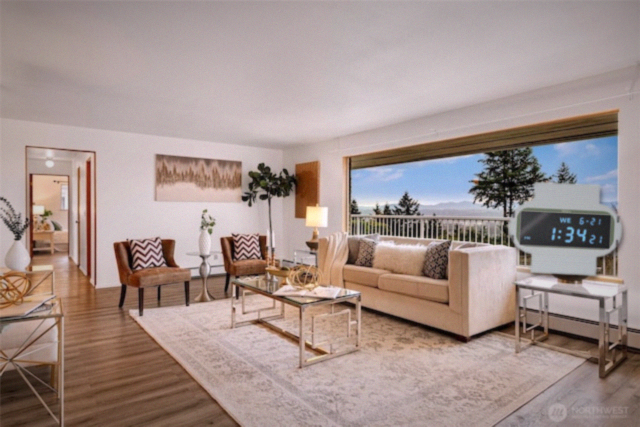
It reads {"hour": 1, "minute": 34}
